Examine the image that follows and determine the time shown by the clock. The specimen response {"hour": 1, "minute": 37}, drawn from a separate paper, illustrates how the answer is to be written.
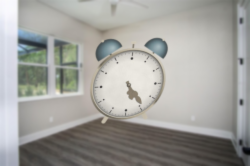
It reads {"hour": 5, "minute": 24}
